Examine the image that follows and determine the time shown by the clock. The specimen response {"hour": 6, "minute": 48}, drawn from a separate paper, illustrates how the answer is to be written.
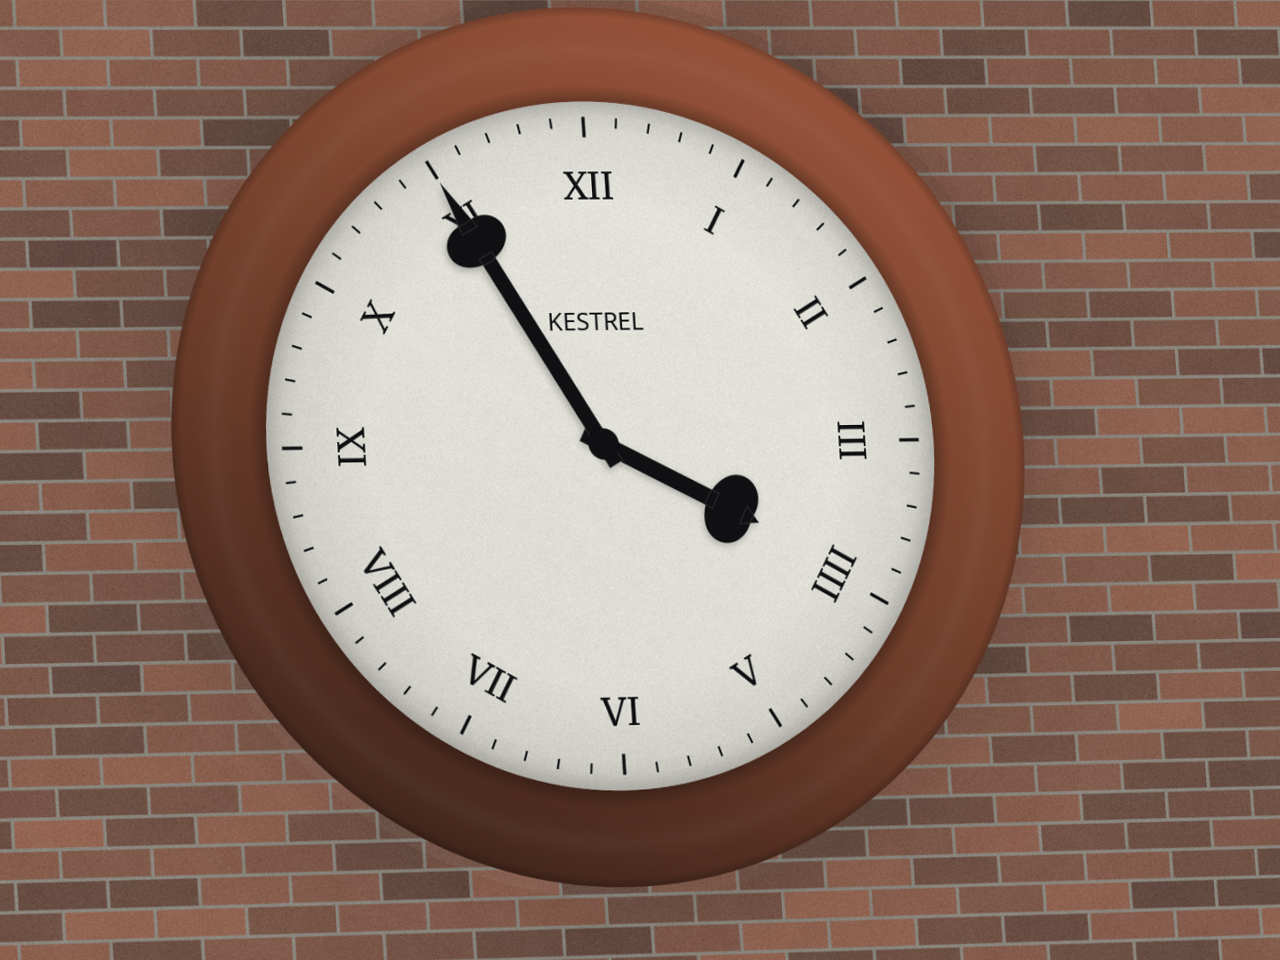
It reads {"hour": 3, "minute": 55}
